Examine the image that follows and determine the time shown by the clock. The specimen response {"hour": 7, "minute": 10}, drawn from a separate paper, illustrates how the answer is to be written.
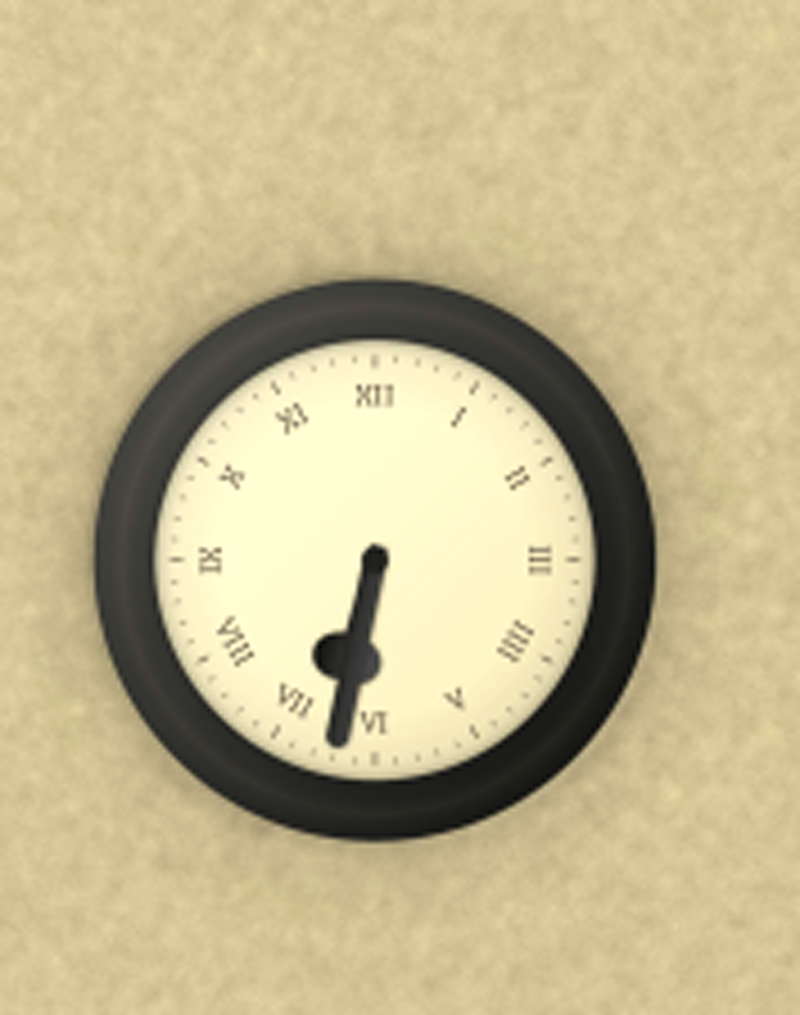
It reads {"hour": 6, "minute": 32}
